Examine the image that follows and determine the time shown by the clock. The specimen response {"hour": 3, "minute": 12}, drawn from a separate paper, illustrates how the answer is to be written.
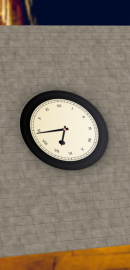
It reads {"hour": 6, "minute": 44}
